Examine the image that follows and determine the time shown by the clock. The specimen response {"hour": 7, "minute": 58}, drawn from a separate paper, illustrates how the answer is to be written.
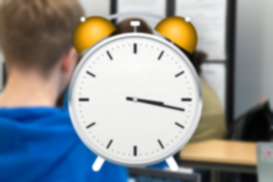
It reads {"hour": 3, "minute": 17}
